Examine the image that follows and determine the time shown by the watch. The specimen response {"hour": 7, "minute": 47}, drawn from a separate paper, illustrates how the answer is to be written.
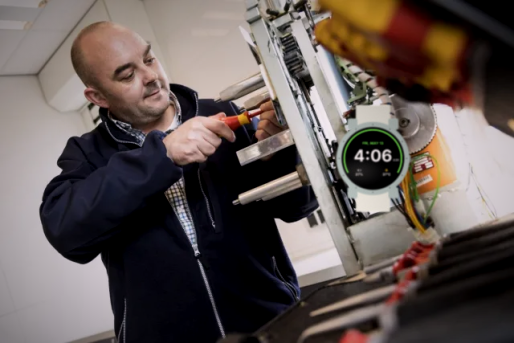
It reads {"hour": 4, "minute": 6}
